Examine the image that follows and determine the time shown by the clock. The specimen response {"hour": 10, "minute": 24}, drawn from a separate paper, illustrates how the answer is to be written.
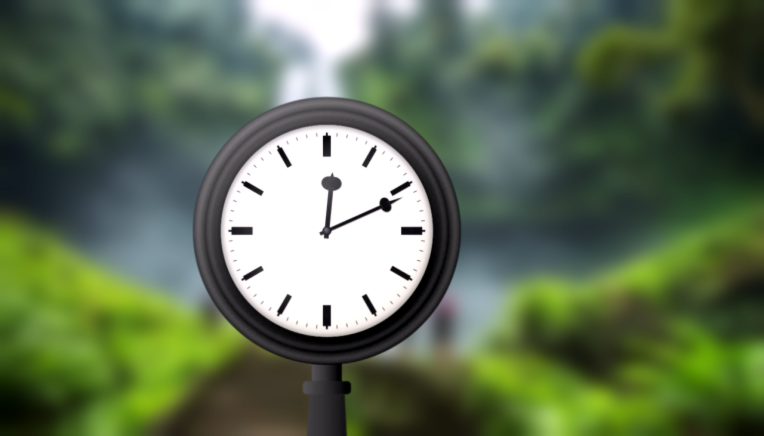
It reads {"hour": 12, "minute": 11}
